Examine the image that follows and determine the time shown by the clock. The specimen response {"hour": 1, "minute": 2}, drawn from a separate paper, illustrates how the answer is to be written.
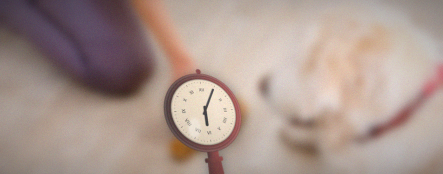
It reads {"hour": 6, "minute": 5}
